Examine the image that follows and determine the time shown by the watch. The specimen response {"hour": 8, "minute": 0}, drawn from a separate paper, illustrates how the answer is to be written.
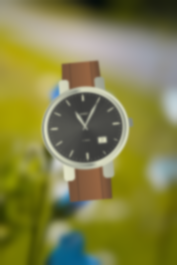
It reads {"hour": 11, "minute": 5}
